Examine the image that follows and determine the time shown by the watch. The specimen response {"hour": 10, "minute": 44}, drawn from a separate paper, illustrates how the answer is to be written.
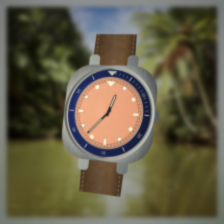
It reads {"hour": 12, "minute": 37}
